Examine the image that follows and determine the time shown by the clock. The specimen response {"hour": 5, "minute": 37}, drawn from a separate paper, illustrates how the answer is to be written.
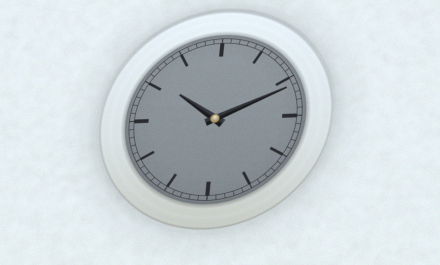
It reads {"hour": 10, "minute": 11}
